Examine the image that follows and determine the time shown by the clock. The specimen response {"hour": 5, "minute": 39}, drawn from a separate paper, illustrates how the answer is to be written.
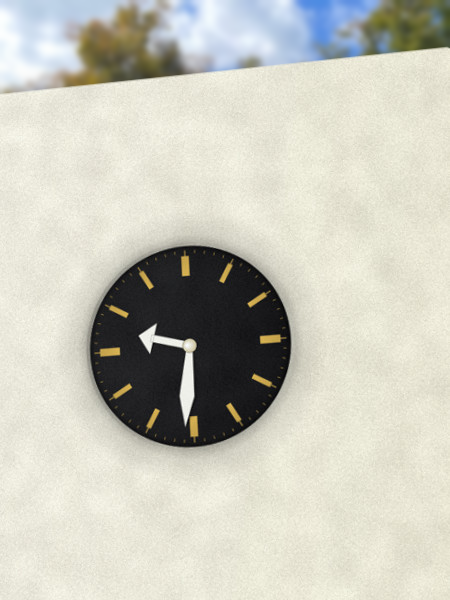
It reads {"hour": 9, "minute": 31}
